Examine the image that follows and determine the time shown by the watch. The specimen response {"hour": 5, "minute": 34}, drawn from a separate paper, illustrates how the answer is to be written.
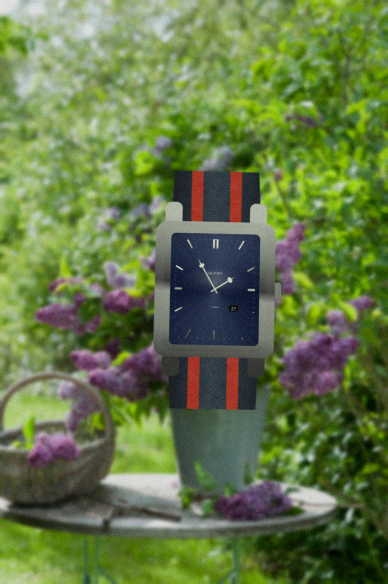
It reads {"hour": 1, "minute": 55}
